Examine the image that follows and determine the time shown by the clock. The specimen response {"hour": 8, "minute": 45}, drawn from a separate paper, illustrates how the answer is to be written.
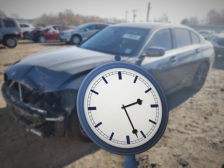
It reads {"hour": 2, "minute": 27}
